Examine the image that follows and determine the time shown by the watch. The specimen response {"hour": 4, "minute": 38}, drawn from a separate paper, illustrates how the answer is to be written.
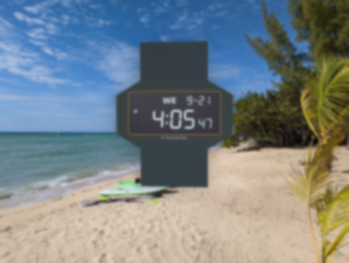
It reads {"hour": 4, "minute": 5}
